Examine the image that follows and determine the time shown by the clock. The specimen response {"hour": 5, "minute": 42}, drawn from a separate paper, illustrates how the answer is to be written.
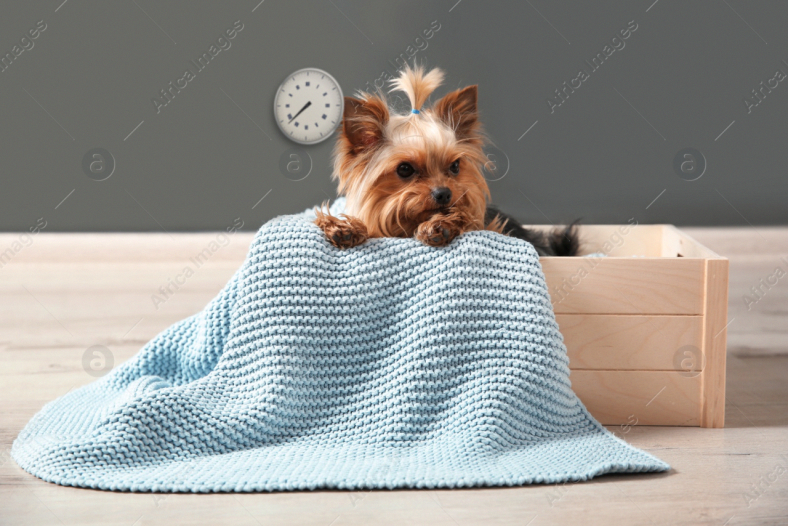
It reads {"hour": 7, "minute": 38}
